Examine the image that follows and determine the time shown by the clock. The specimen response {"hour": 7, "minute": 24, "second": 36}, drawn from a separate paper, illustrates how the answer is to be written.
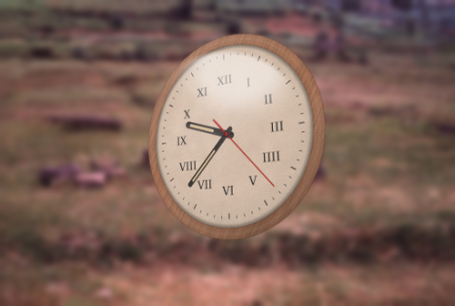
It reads {"hour": 9, "minute": 37, "second": 23}
